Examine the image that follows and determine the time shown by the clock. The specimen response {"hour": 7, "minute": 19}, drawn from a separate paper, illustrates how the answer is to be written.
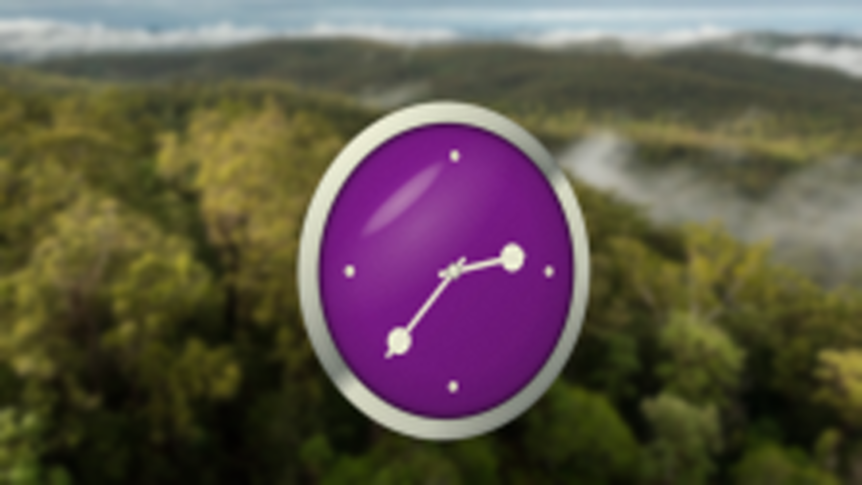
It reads {"hour": 2, "minute": 37}
